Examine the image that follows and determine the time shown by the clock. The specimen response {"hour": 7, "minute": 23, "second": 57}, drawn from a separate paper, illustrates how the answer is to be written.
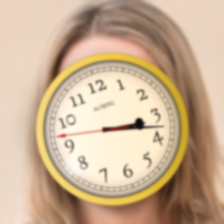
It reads {"hour": 3, "minute": 17, "second": 47}
